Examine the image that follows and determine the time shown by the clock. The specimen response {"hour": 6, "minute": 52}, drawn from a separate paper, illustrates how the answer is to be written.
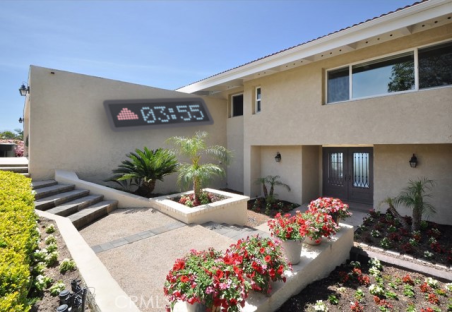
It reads {"hour": 3, "minute": 55}
